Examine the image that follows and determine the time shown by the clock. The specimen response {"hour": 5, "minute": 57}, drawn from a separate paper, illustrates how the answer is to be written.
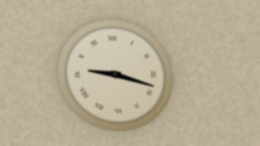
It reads {"hour": 9, "minute": 18}
